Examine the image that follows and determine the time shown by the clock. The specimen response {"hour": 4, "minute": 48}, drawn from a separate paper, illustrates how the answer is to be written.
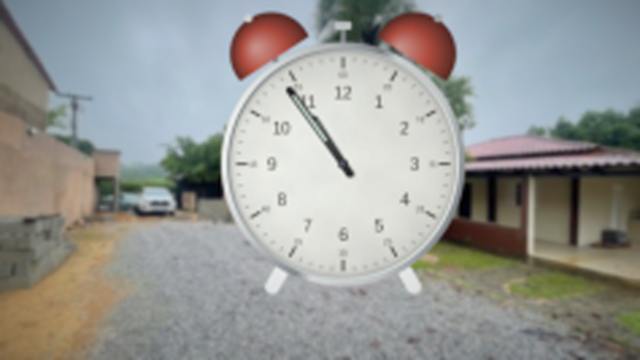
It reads {"hour": 10, "minute": 54}
